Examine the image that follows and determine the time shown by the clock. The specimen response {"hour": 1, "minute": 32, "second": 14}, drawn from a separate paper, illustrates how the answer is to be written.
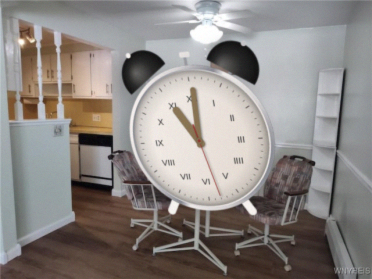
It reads {"hour": 11, "minute": 0, "second": 28}
